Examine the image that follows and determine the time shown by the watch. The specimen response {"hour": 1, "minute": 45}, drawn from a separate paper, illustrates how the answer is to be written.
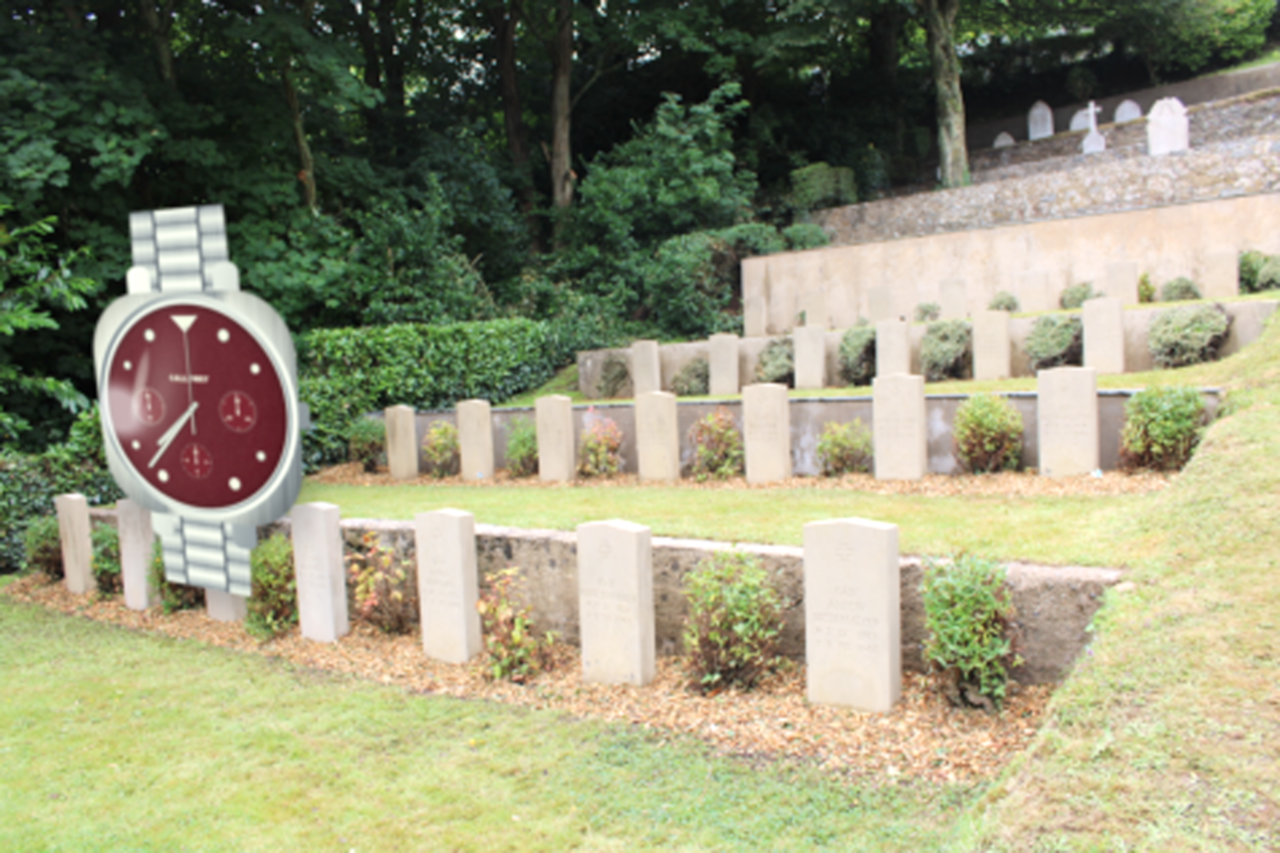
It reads {"hour": 7, "minute": 37}
